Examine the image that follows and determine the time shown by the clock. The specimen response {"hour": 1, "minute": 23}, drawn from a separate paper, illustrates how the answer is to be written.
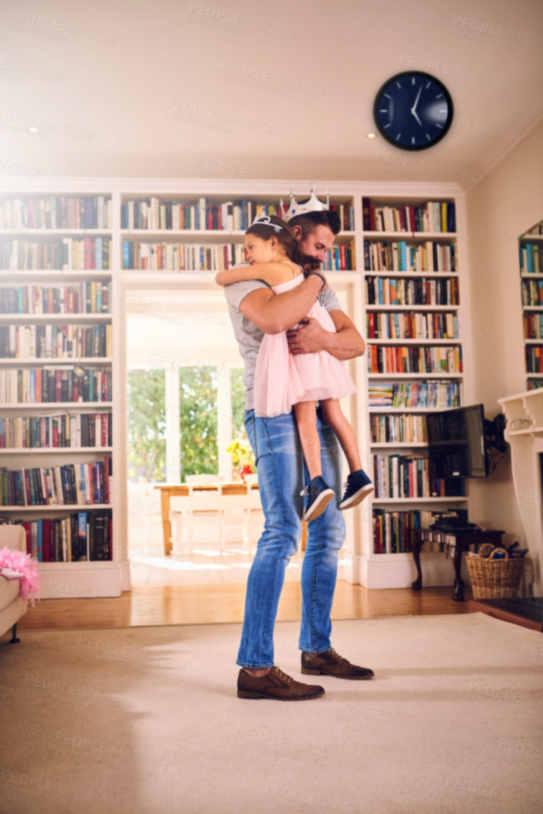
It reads {"hour": 5, "minute": 3}
